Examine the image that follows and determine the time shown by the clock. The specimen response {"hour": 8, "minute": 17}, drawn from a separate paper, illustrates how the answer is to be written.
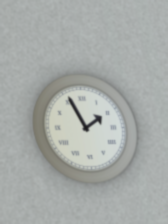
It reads {"hour": 1, "minute": 56}
